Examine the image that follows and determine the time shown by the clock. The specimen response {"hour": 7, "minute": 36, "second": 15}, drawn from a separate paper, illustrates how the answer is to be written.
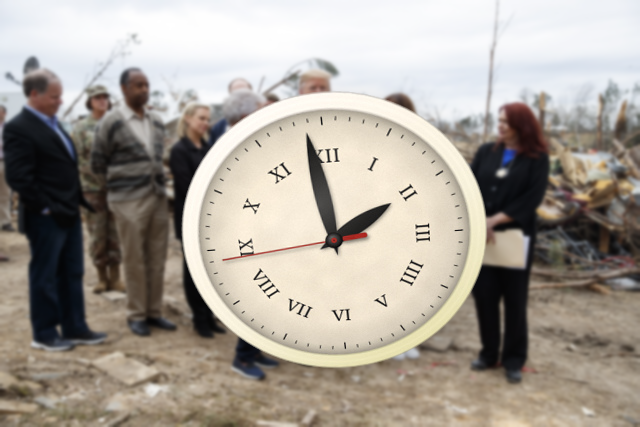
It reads {"hour": 1, "minute": 58, "second": 44}
